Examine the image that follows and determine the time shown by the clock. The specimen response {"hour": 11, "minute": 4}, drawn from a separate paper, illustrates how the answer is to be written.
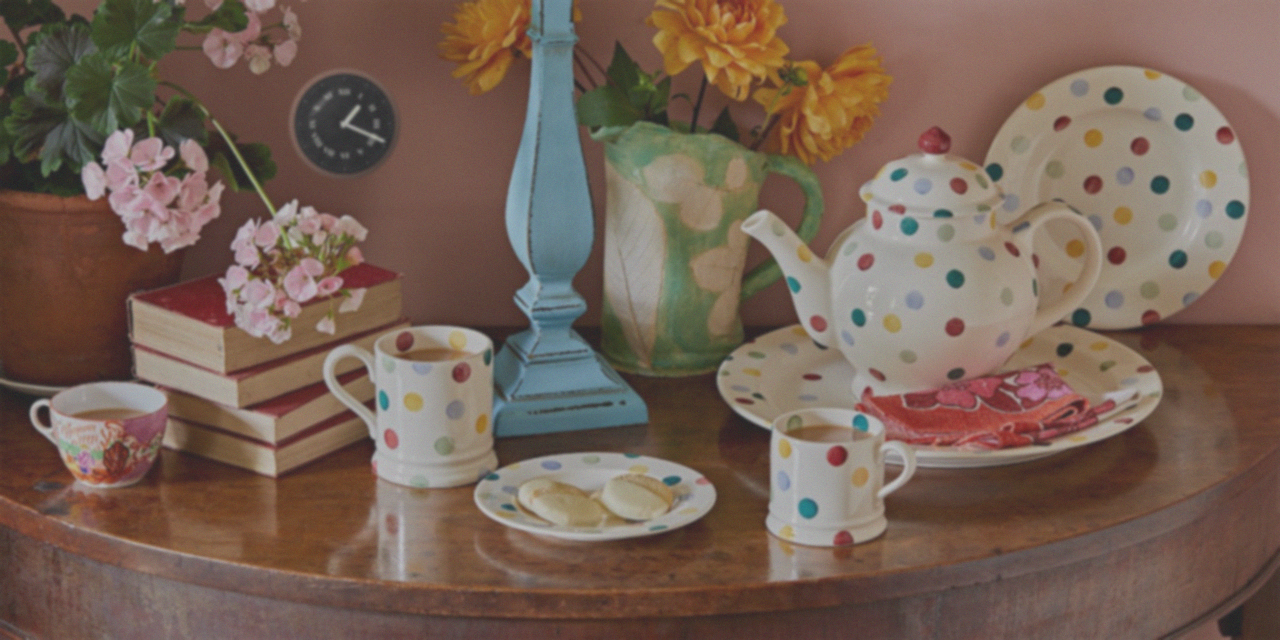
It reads {"hour": 1, "minute": 19}
